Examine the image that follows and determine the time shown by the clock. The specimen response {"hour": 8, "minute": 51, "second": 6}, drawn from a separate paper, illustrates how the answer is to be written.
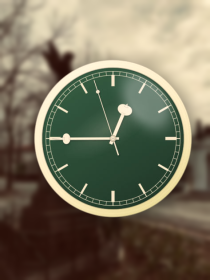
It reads {"hour": 12, "minute": 44, "second": 57}
